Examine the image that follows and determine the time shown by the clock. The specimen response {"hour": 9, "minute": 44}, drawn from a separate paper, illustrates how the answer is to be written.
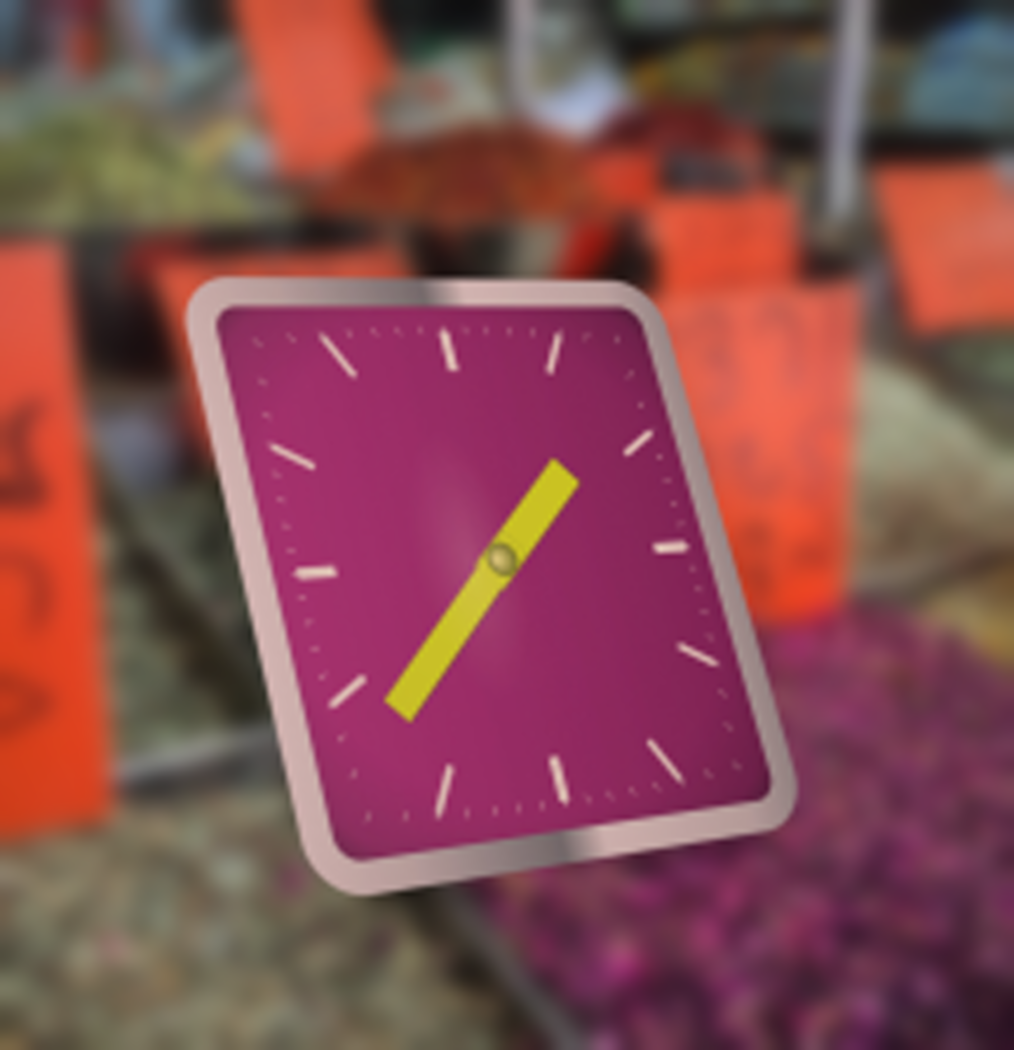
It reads {"hour": 1, "minute": 38}
